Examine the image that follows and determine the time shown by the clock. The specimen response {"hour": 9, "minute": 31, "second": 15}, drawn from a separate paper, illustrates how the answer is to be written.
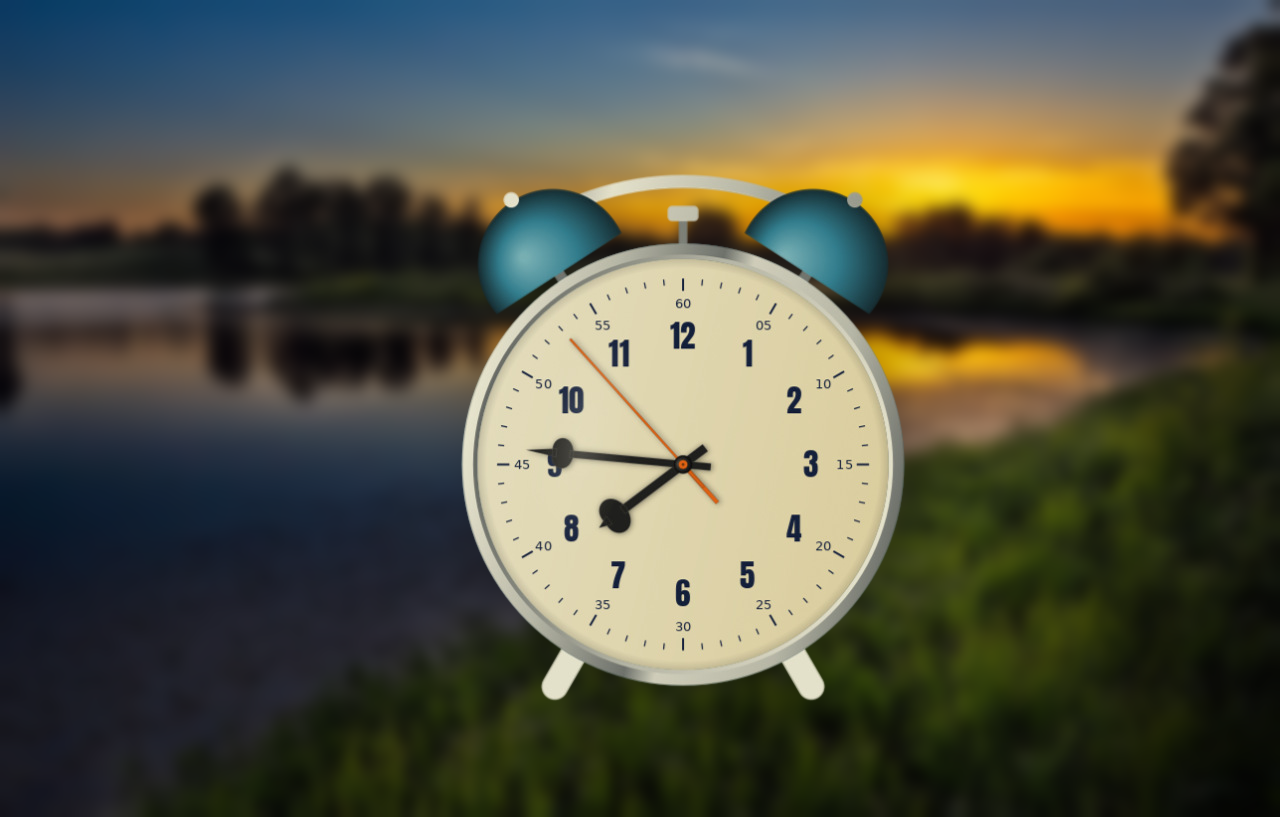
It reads {"hour": 7, "minute": 45, "second": 53}
